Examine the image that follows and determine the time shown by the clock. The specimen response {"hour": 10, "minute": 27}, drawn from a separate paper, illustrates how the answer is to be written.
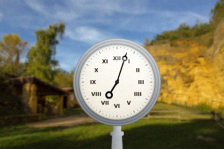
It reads {"hour": 7, "minute": 3}
